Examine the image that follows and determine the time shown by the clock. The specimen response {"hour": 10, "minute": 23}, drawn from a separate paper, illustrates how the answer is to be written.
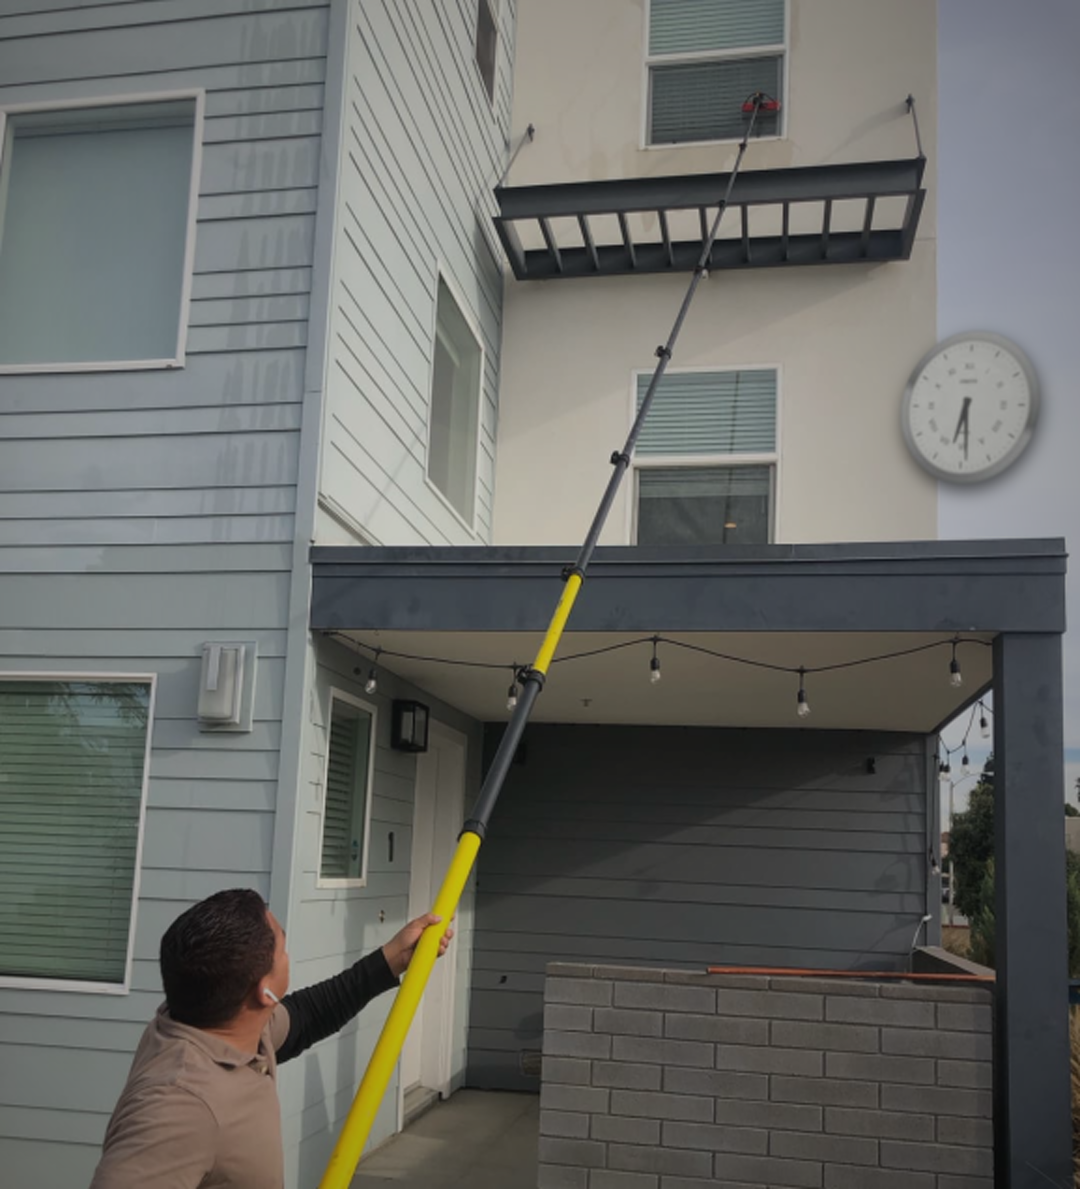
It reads {"hour": 6, "minute": 29}
